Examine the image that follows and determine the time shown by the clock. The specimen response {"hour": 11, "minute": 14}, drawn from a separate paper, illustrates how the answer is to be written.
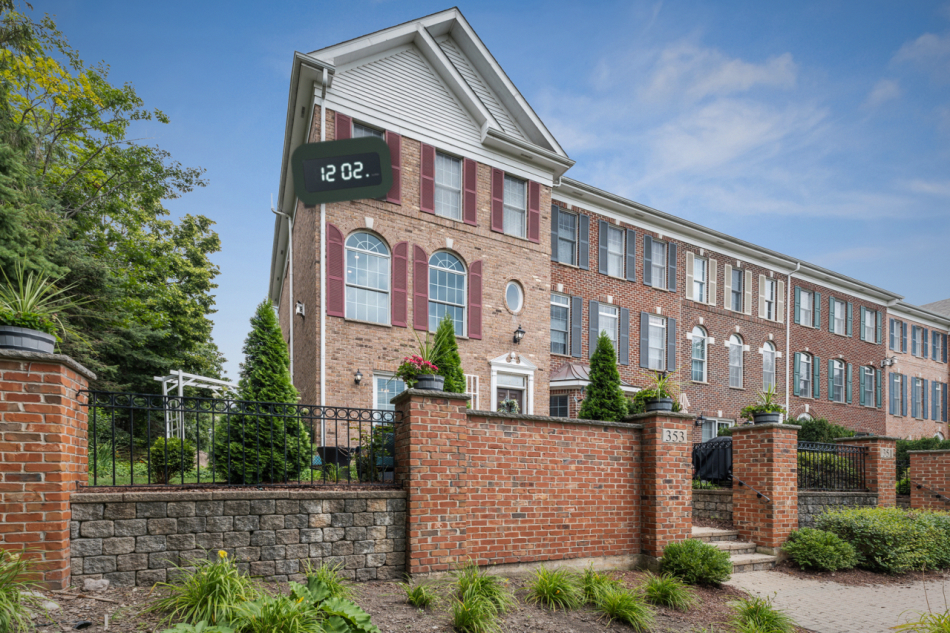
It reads {"hour": 12, "minute": 2}
